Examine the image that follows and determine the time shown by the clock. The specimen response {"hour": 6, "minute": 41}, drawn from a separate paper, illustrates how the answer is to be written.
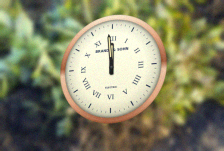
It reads {"hour": 11, "minute": 59}
